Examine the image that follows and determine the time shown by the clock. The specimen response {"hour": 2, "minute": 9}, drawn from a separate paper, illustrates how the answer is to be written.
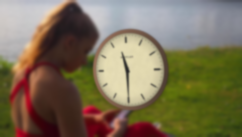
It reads {"hour": 11, "minute": 30}
